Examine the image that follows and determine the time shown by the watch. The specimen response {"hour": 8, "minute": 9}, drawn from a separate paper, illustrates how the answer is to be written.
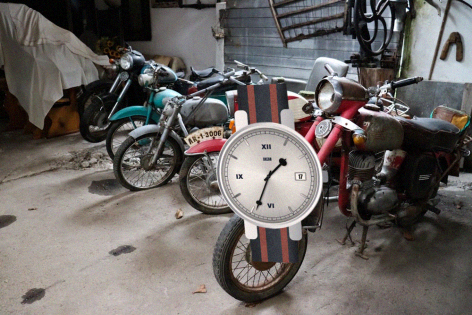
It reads {"hour": 1, "minute": 34}
